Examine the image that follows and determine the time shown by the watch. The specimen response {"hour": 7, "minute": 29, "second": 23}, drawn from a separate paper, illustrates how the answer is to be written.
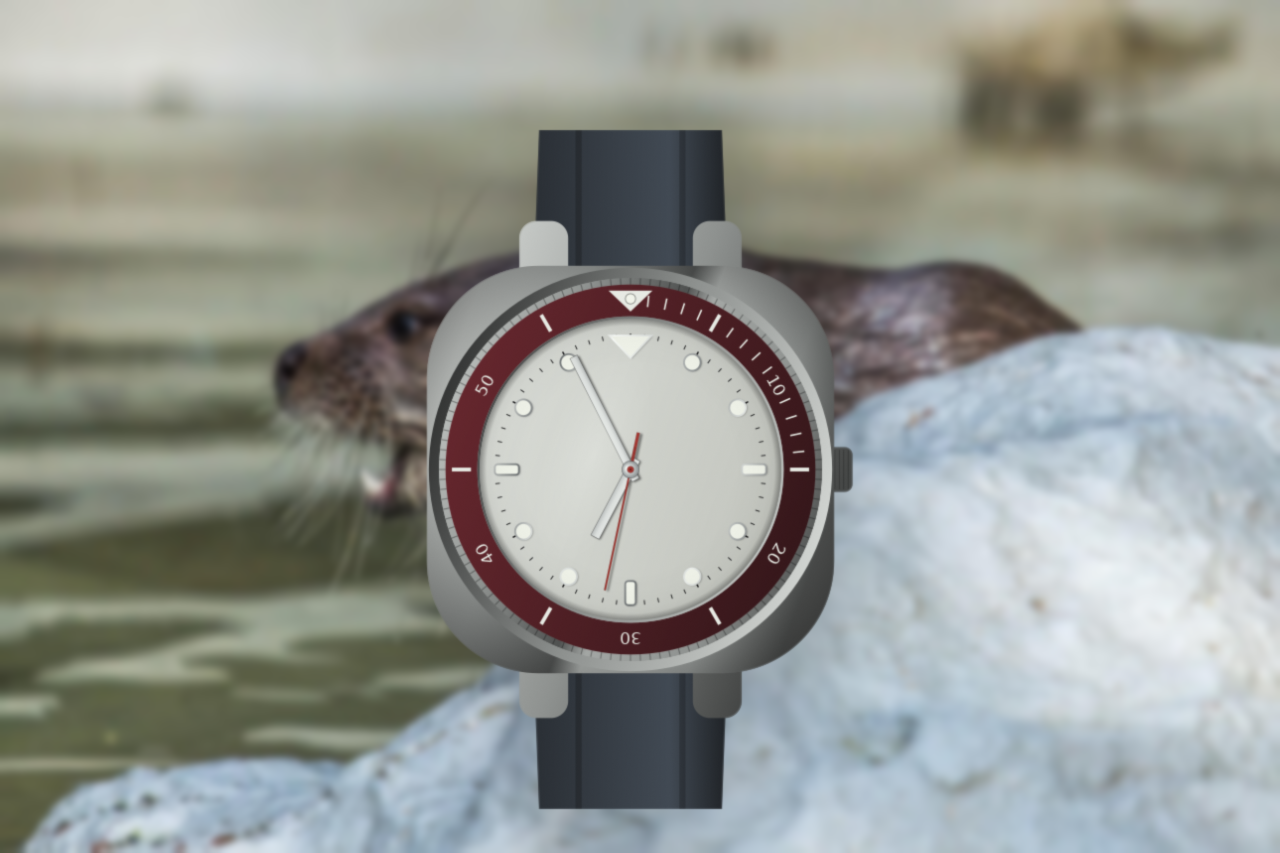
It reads {"hour": 6, "minute": 55, "second": 32}
